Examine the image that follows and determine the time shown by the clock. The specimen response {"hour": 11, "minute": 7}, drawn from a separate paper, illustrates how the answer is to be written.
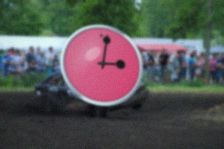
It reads {"hour": 3, "minute": 2}
